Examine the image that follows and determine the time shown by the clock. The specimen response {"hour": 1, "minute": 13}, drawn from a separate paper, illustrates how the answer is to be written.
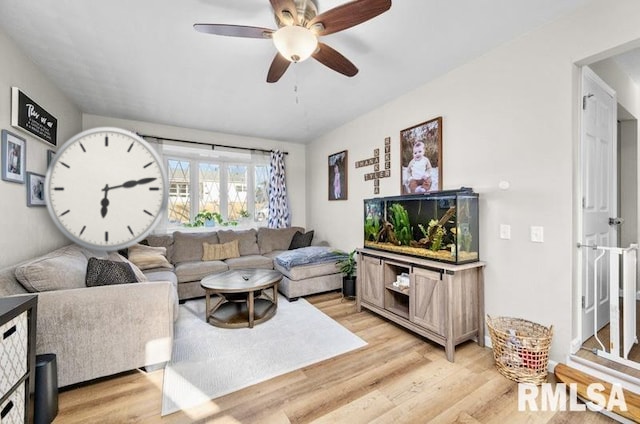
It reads {"hour": 6, "minute": 13}
